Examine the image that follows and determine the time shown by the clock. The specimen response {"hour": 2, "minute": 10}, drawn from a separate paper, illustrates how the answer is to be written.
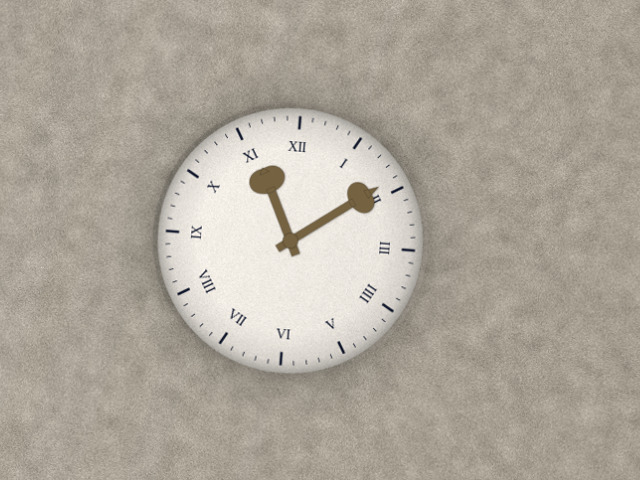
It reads {"hour": 11, "minute": 9}
